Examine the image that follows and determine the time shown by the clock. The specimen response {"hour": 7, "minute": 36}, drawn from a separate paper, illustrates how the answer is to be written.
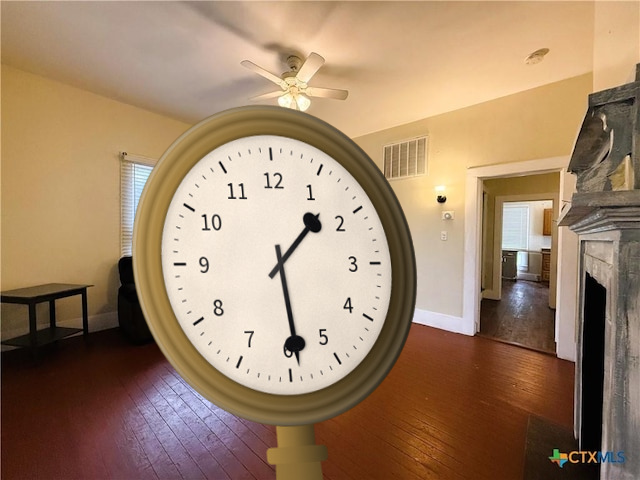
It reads {"hour": 1, "minute": 29}
